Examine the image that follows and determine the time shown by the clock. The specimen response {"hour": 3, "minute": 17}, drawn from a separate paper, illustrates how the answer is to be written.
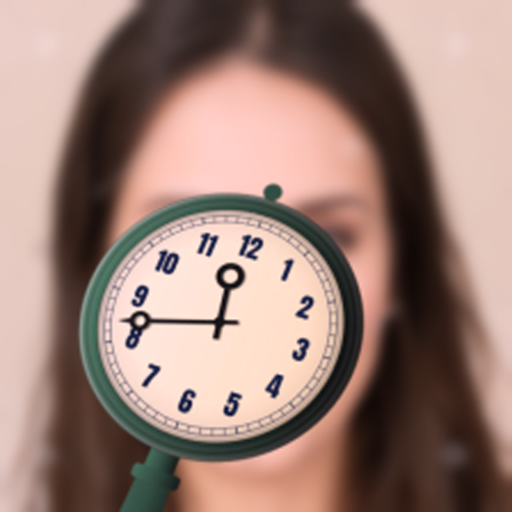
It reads {"hour": 11, "minute": 42}
